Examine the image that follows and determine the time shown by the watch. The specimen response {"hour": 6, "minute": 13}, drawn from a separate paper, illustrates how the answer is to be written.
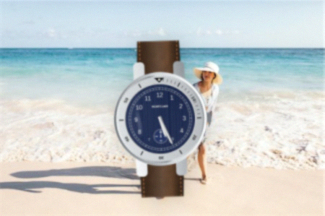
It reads {"hour": 5, "minute": 26}
